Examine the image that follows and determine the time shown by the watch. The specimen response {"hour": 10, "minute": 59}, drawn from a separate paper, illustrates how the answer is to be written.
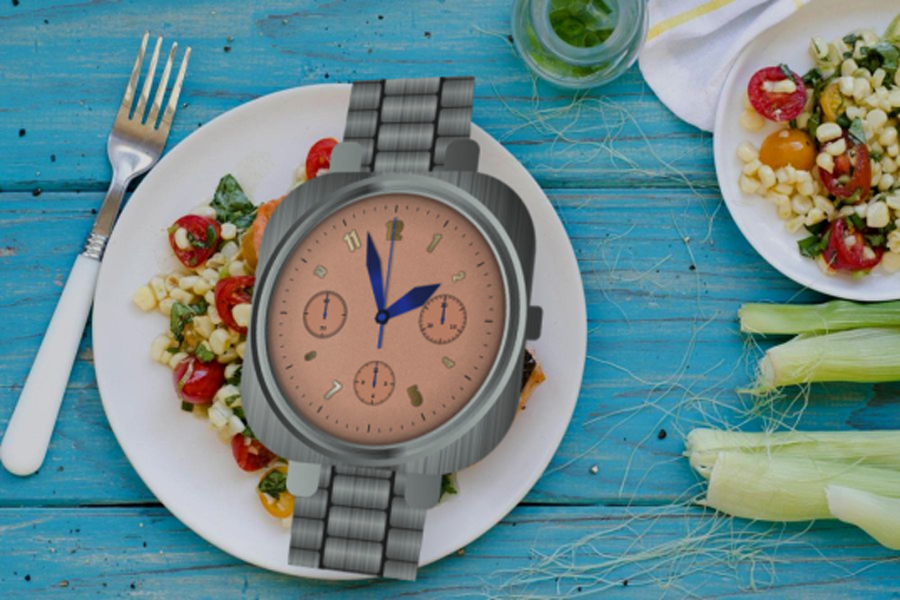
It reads {"hour": 1, "minute": 57}
